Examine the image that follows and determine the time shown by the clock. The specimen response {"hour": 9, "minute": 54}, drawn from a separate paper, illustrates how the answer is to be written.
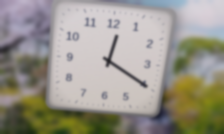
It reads {"hour": 12, "minute": 20}
